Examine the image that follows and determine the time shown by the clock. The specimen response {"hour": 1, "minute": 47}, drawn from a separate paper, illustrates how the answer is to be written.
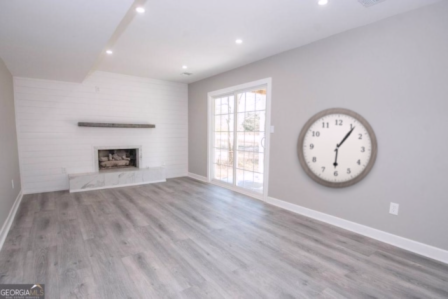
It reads {"hour": 6, "minute": 6}
